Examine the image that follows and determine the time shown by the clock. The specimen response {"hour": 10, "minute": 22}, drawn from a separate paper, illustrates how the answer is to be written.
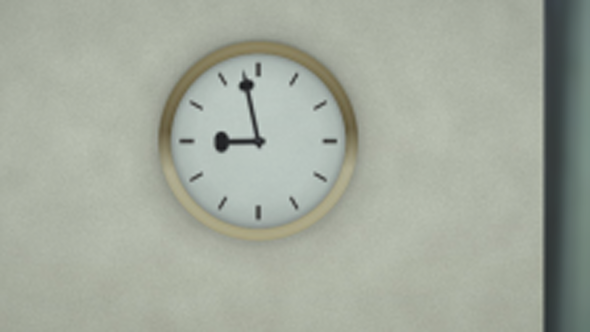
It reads {"hour": 8, "minute": 58}
